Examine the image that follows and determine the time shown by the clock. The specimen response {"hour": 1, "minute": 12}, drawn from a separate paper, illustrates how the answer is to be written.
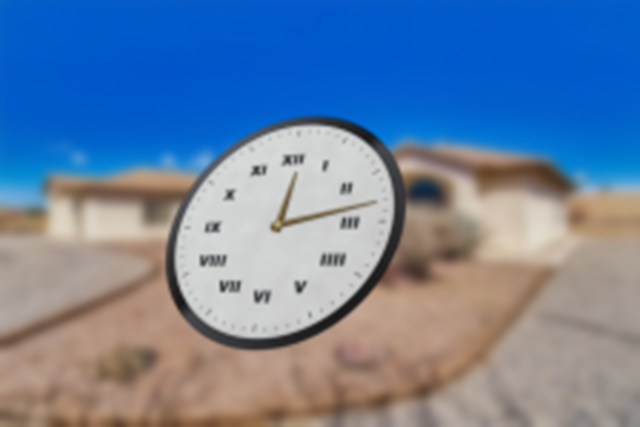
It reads {"hour": 12, "minute": 13}
